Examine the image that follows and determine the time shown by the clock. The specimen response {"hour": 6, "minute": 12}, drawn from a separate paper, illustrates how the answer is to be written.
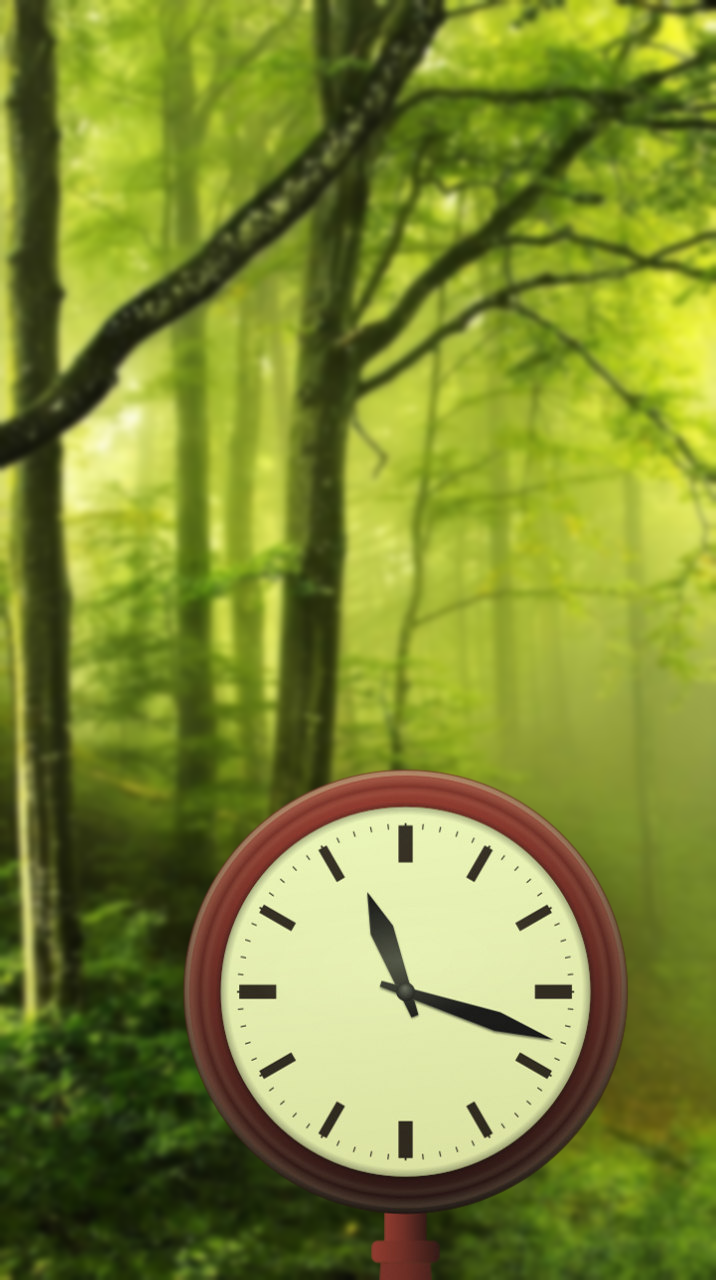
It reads {"hour": 11, "minute": 18}
